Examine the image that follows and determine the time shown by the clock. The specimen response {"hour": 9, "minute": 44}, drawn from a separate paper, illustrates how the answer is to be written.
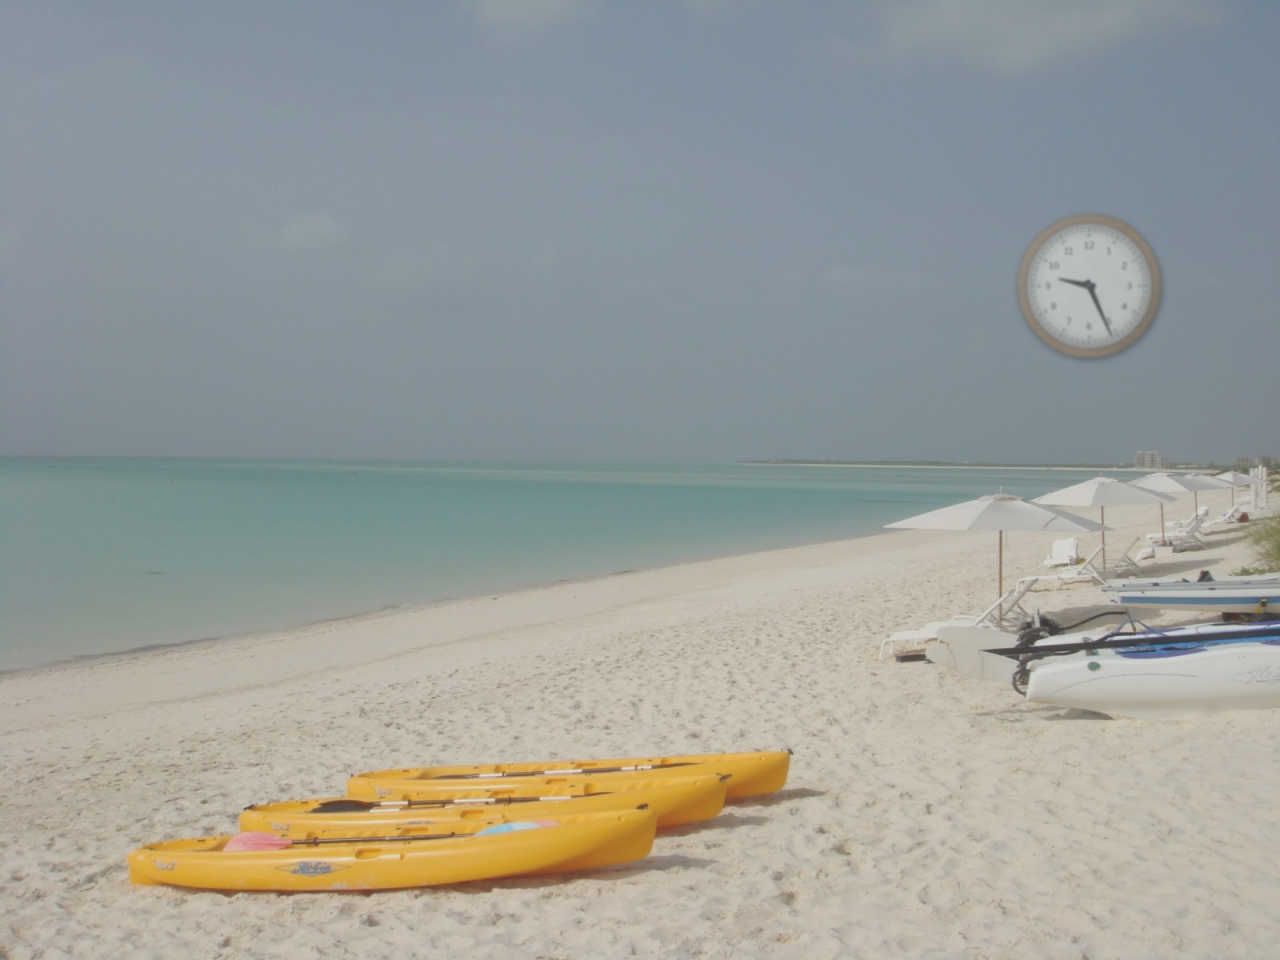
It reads {"hour": 9, "minute": 26}
